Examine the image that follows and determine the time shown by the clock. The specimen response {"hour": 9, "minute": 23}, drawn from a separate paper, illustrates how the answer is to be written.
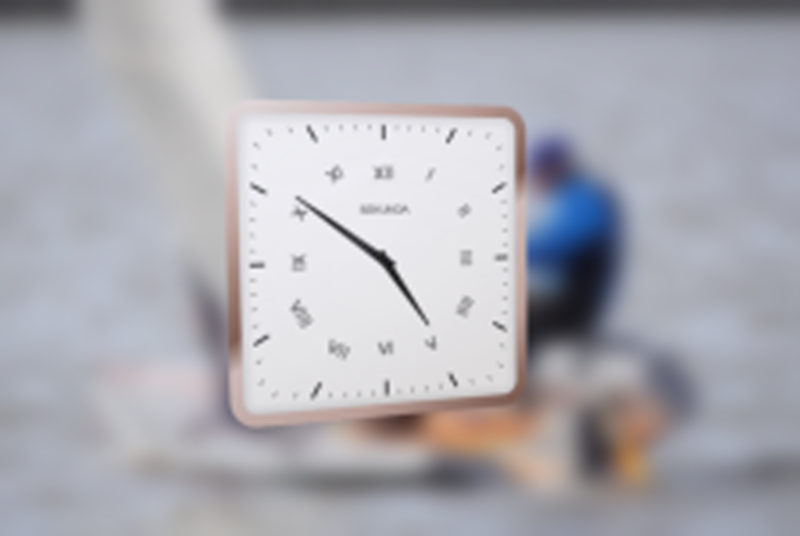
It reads {"hour": 4, "minute": 51}
